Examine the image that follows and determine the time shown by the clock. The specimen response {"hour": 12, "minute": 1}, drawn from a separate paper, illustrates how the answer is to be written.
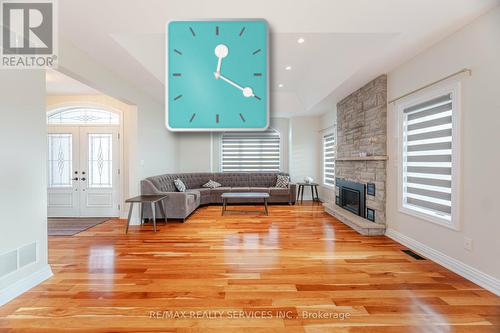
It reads {"hour": 12, "minute": 20}
